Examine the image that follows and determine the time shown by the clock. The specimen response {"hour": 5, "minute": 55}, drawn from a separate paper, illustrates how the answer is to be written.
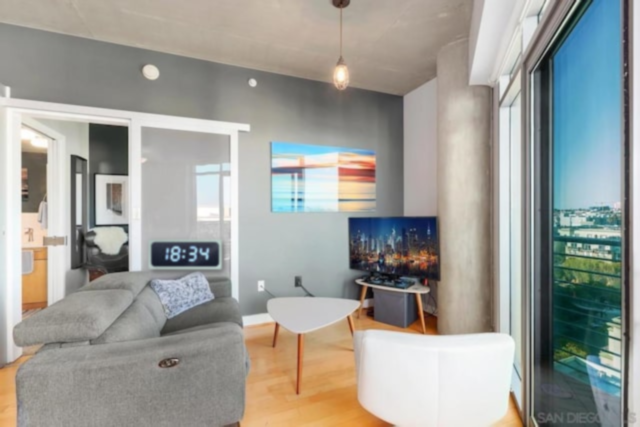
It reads {"hour": 18, "minute": 34}
